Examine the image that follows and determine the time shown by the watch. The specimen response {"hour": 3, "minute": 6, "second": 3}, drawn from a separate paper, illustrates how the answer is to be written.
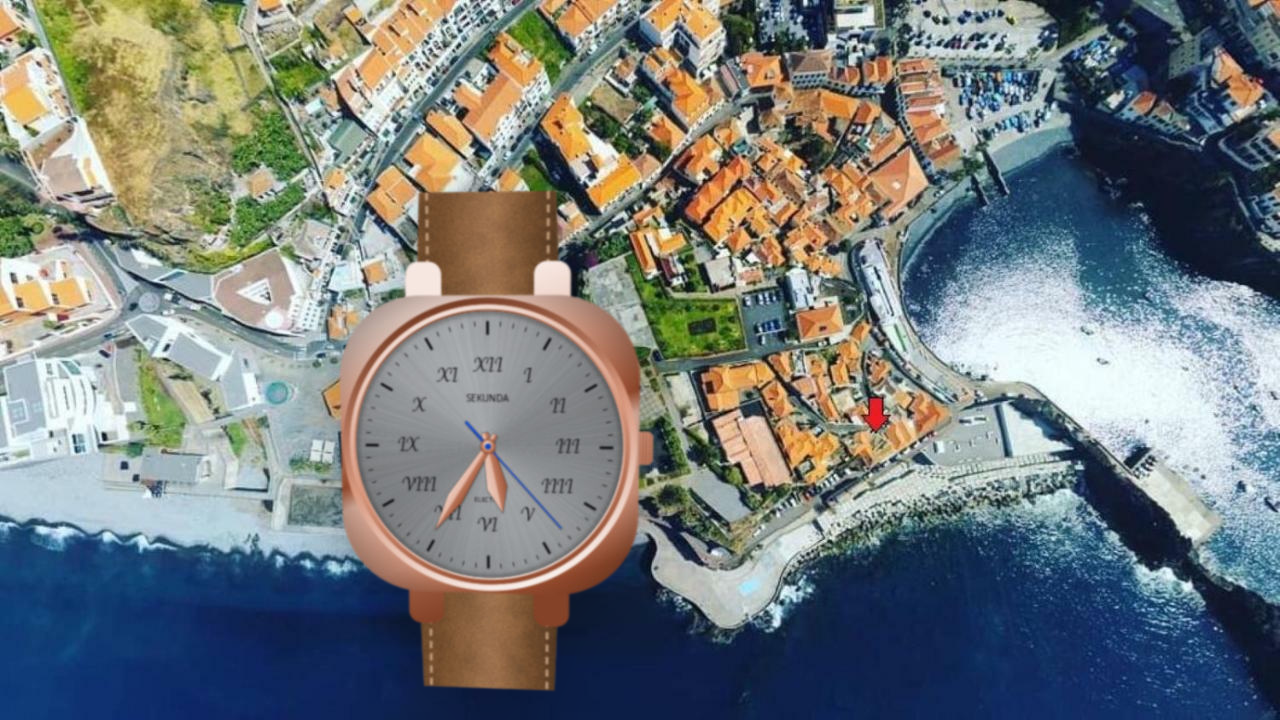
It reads {"hour": 5, "minute": 35, "second": 23}
